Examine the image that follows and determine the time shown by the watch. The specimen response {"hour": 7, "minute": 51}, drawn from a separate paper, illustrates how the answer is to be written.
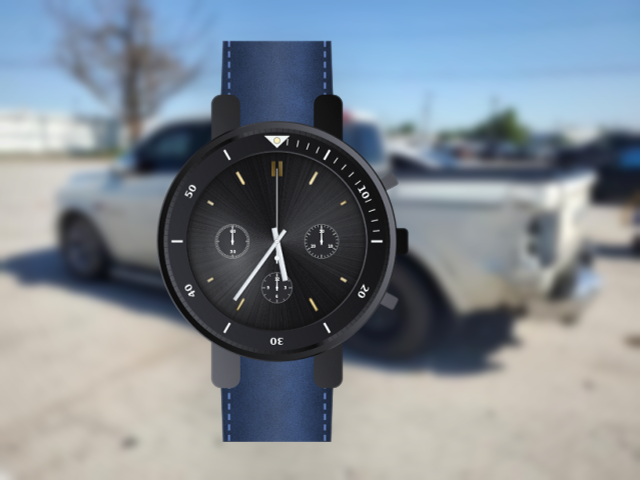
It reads {"hour": 5, "minute": 36}
